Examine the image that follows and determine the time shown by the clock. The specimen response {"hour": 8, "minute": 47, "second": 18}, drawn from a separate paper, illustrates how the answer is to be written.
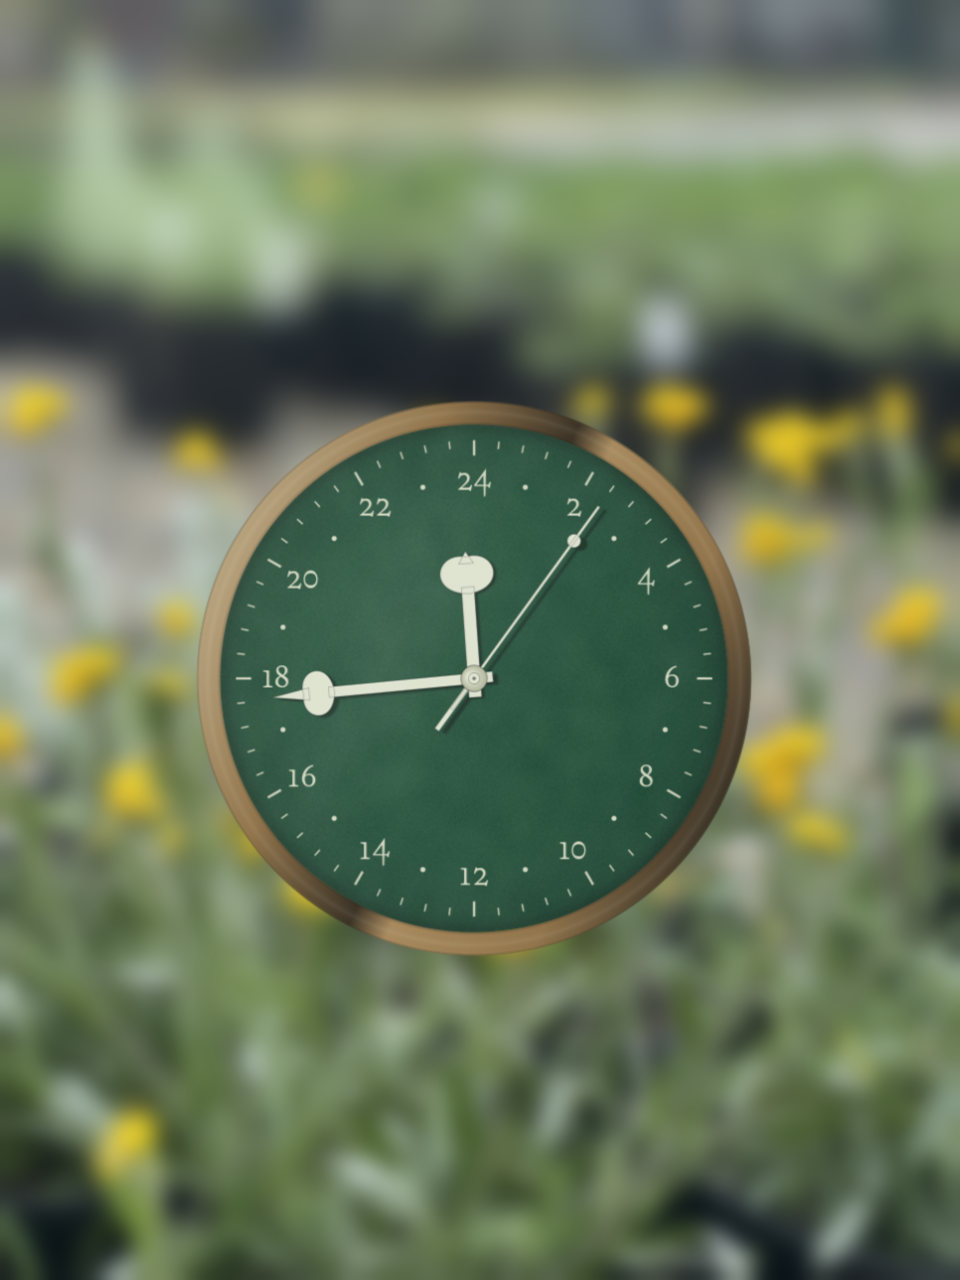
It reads {"hour": 23, "minute": 44, "second": 6}
